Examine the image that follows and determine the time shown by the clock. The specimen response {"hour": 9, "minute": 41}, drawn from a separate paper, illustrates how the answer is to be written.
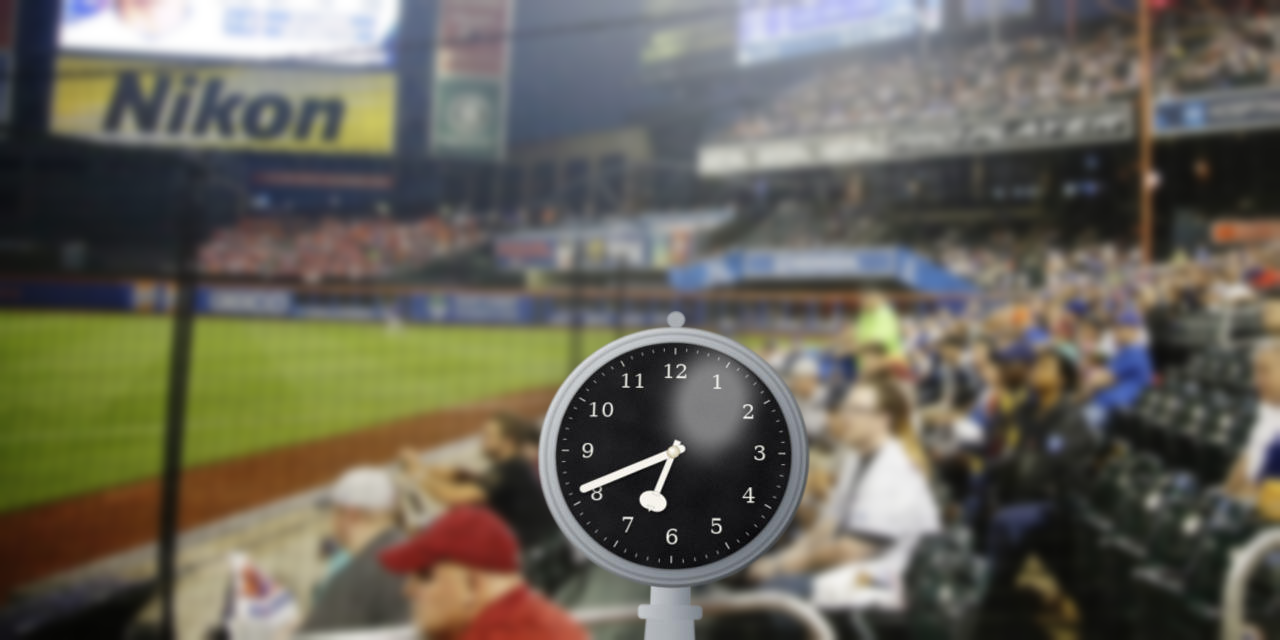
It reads {"hour": 6, "minute": 41}
